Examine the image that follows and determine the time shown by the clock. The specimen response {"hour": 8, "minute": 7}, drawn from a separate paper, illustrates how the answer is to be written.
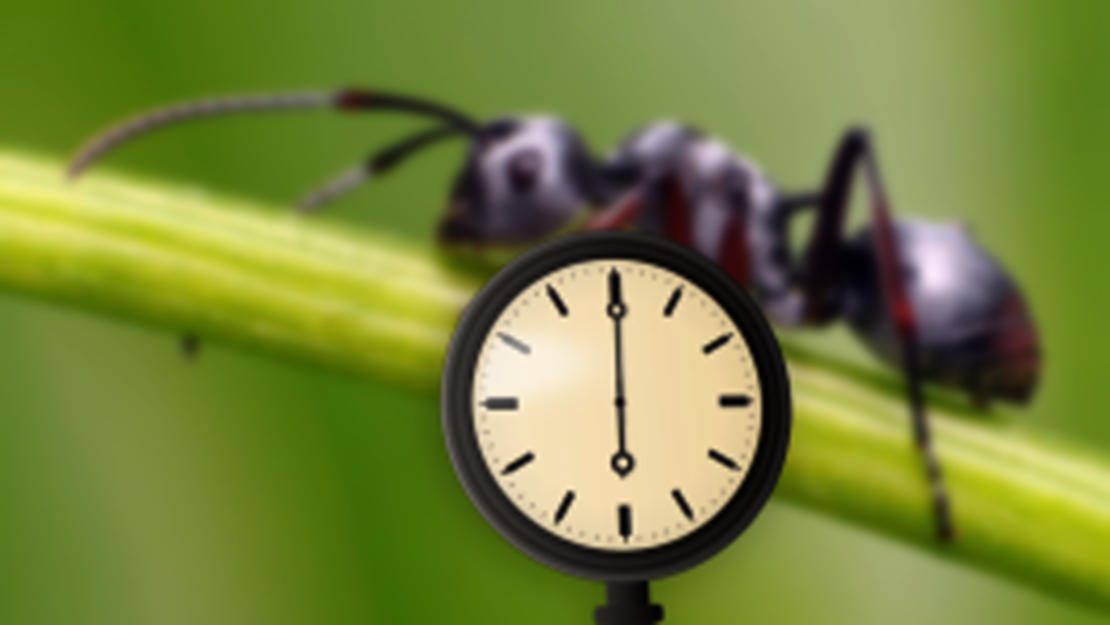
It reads {"hour": 6, "minute": 0}
